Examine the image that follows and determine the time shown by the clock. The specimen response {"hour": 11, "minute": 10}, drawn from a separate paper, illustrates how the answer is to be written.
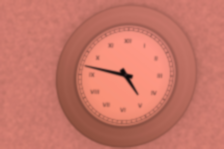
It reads {"hour": 4, "minute": 47}
